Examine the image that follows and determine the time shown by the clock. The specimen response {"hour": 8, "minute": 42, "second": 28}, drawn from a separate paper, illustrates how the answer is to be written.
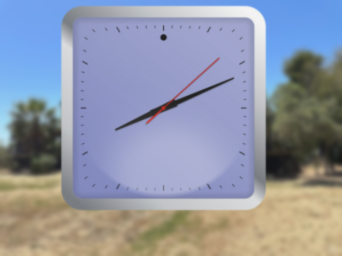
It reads {"hour": 8, "minute": 11, "second": 8}
